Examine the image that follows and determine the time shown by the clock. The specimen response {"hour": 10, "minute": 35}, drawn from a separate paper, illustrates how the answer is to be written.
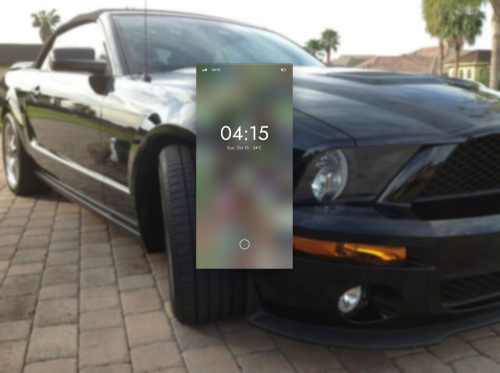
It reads {"hour": 4, "minute": 15}
